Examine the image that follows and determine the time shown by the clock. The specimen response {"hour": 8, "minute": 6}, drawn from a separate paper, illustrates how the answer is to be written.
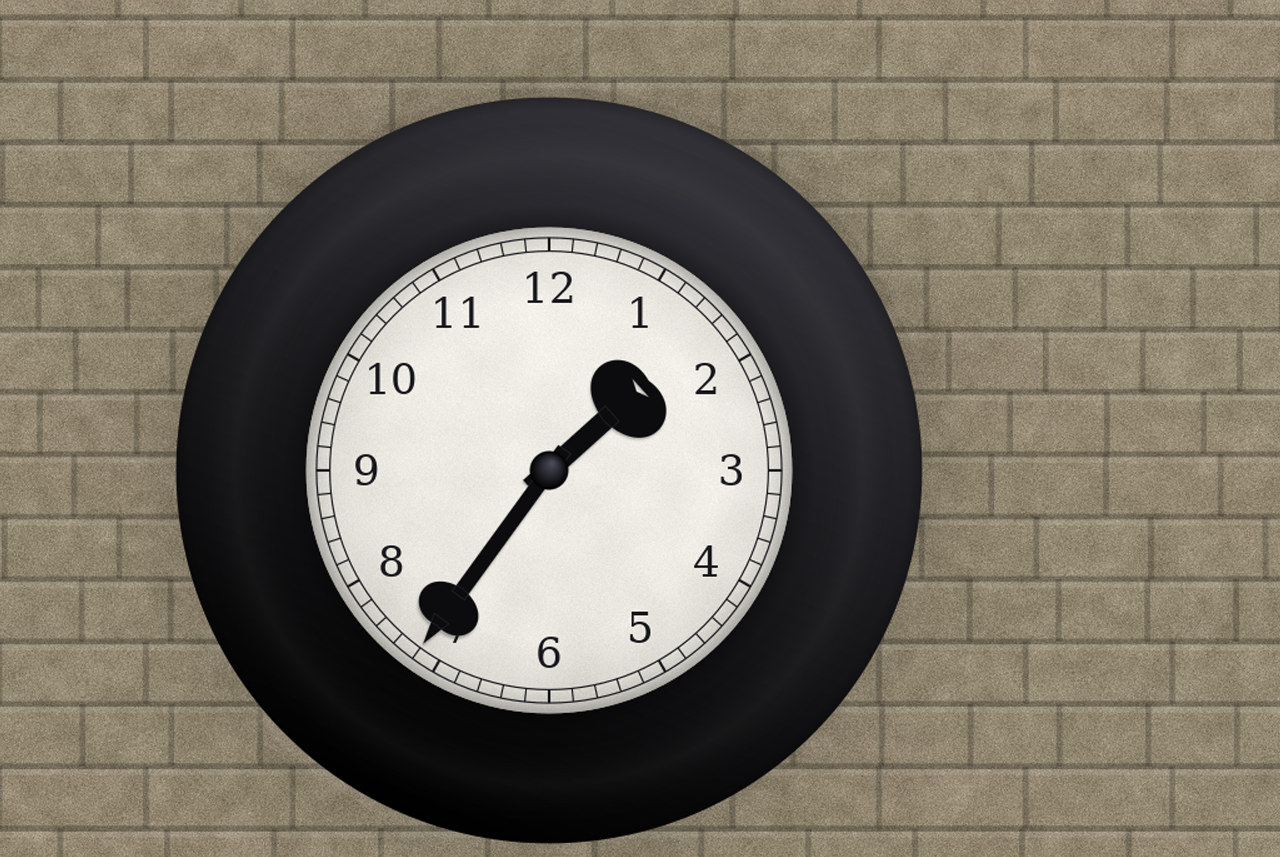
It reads {"hour": 1, "minute": 36}
